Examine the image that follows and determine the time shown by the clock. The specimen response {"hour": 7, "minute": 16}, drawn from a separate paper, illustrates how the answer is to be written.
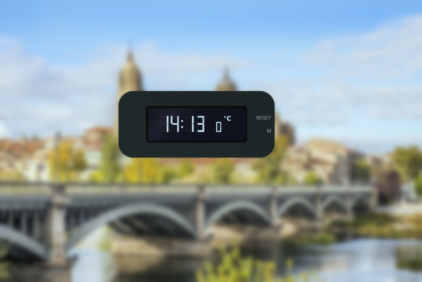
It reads {"hour": 14, "minute": 13}
